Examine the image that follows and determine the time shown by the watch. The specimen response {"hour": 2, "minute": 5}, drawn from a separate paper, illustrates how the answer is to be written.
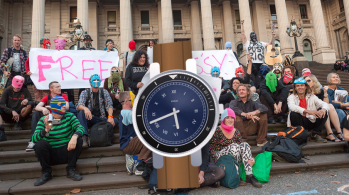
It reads {"hour": 5, "minute": 42}
